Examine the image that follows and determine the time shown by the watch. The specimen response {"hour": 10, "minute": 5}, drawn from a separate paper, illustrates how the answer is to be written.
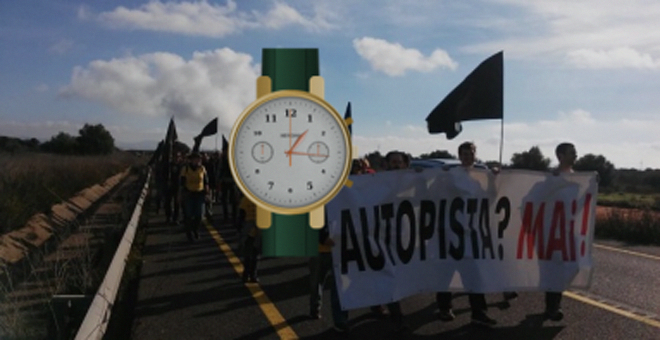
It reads {"hour": 1, "minute": 16}
